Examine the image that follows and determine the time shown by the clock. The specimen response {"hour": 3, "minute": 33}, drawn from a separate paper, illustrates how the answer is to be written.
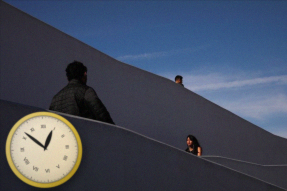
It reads {"hour": 12, "minute": 52}
